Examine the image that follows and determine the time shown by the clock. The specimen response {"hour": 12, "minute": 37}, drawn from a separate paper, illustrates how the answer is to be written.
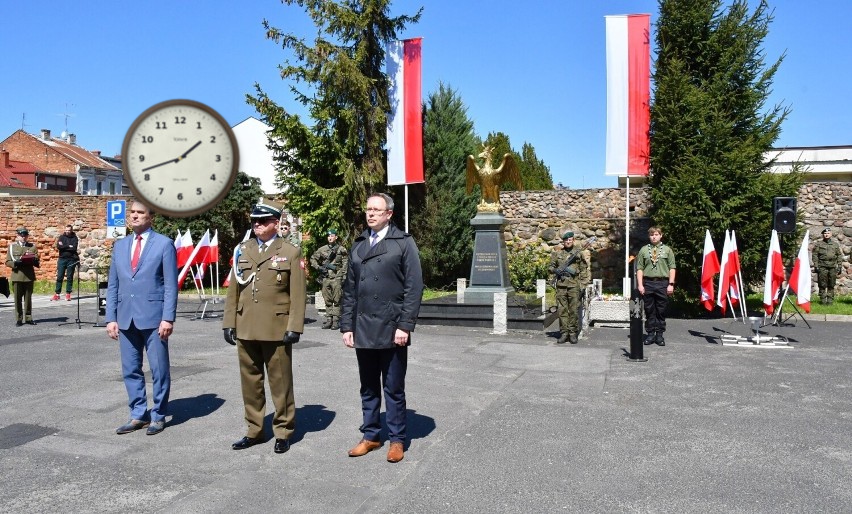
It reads {"hour": 1, "minute": 42}
